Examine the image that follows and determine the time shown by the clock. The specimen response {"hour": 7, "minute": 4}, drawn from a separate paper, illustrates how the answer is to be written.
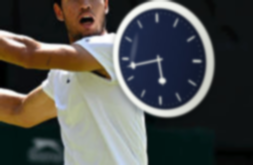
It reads {"hour": 5, "minute": 43}
